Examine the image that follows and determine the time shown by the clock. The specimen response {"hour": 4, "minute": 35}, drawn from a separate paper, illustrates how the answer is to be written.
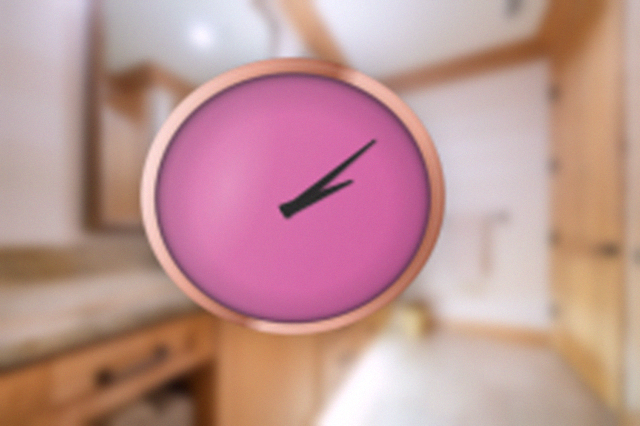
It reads {"hour": 2, "minute": 8}
